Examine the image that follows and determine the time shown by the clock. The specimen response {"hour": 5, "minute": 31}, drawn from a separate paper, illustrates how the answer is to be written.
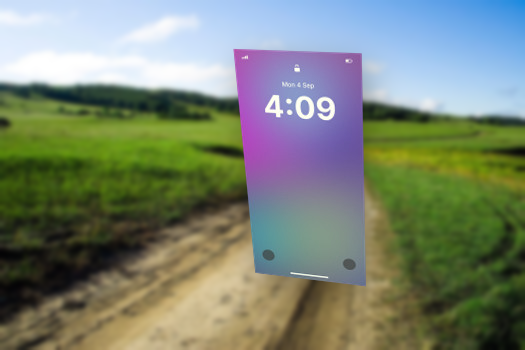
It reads {"hour": 4, "minute": 9}
